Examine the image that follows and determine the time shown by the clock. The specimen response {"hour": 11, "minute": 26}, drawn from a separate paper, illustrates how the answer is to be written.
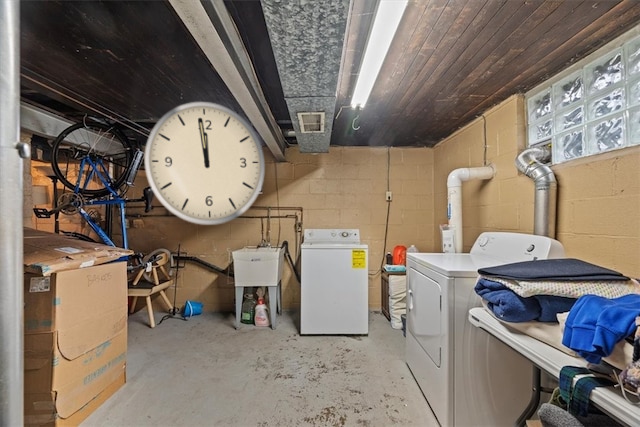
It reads {"hour": 11, "minute": 59}
